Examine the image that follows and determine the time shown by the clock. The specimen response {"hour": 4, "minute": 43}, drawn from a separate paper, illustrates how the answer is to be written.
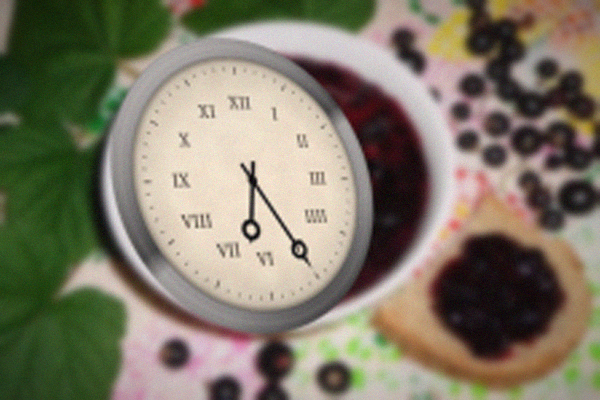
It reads {"hour": 6, "minute": 25}
